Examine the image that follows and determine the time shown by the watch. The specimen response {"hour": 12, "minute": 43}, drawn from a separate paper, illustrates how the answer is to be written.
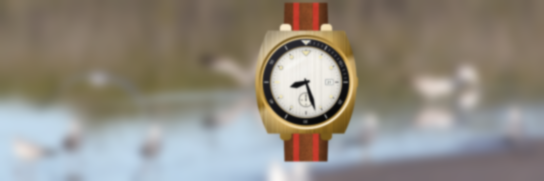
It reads {"hour": 8, "minute": 27}
